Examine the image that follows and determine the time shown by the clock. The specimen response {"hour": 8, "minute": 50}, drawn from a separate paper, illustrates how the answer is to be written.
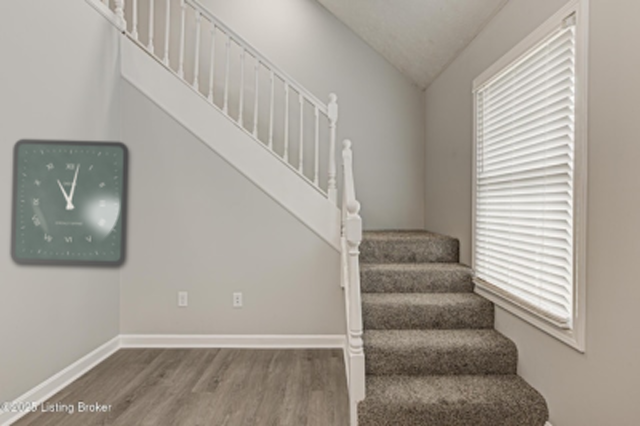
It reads {"hour": 11, "minute": 2}
